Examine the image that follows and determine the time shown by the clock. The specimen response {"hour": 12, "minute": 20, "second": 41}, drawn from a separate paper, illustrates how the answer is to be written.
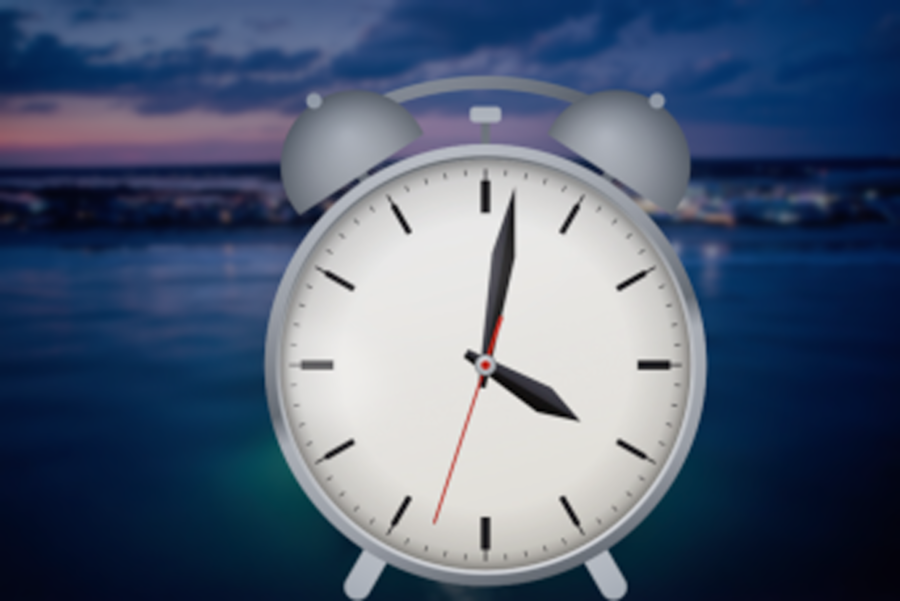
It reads {"hour": 4, "minute": 1, "second": 33}
